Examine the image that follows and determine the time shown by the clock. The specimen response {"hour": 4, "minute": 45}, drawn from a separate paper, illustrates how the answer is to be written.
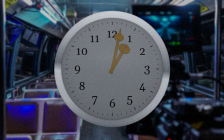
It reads {"hour": 1, "minute": 2}
